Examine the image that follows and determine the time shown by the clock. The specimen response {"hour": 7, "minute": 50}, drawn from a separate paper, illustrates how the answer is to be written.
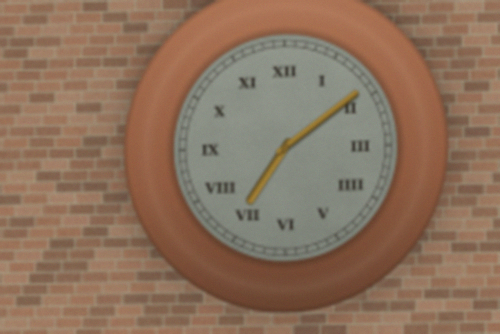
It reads {"hour": 7, "minute": 9}
